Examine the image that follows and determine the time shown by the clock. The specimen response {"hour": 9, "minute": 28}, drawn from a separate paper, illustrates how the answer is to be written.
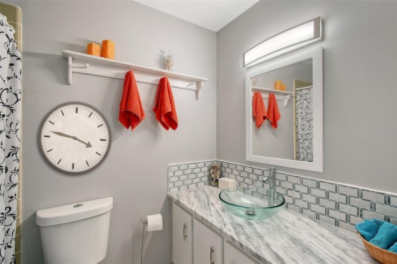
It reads {"hour": 3, "minute": 47}
